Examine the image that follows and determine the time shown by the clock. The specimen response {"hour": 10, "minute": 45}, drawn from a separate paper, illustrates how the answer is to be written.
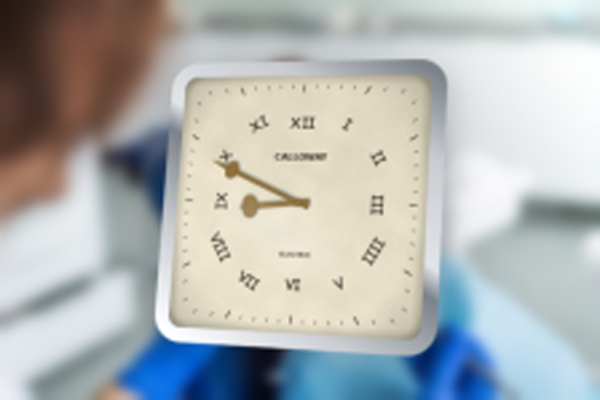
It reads {"hour": 8, "minute": 49}
